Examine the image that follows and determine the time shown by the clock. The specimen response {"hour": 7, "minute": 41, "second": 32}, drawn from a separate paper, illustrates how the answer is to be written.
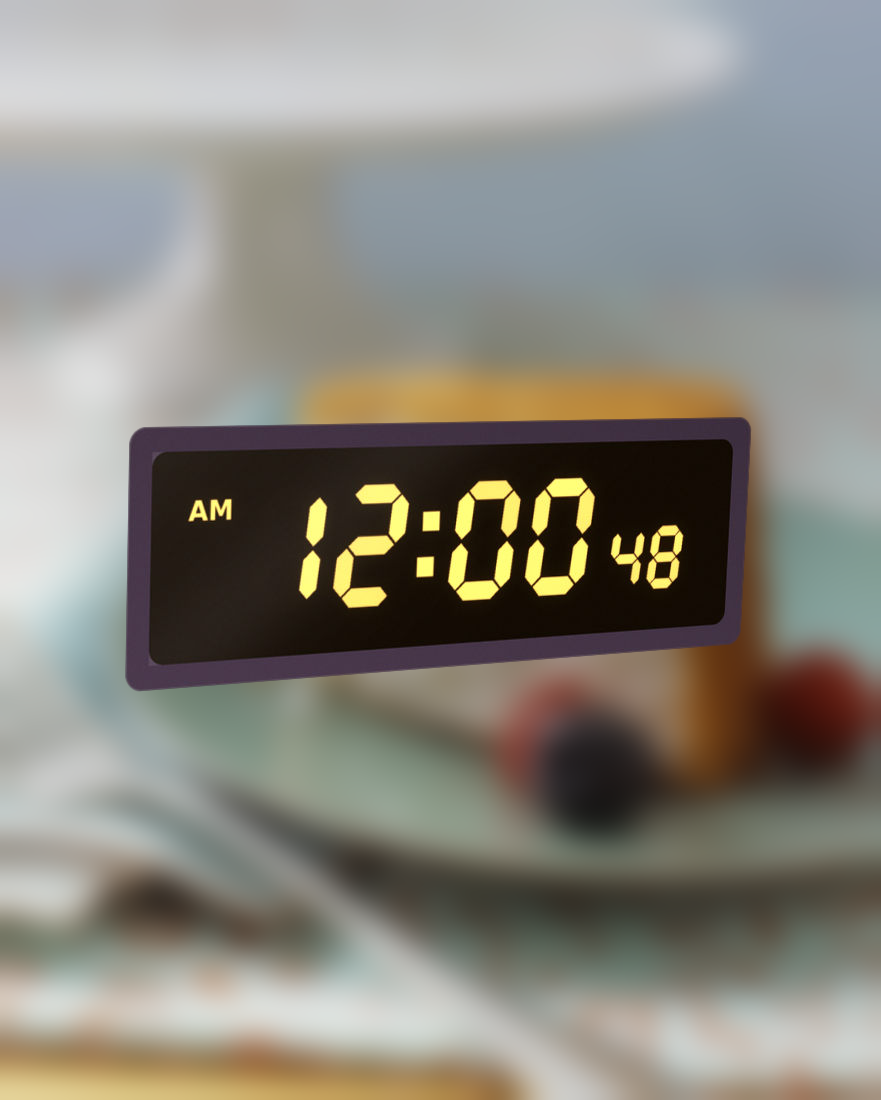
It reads {"hour": 12, "minute": 0, "second": 48}
